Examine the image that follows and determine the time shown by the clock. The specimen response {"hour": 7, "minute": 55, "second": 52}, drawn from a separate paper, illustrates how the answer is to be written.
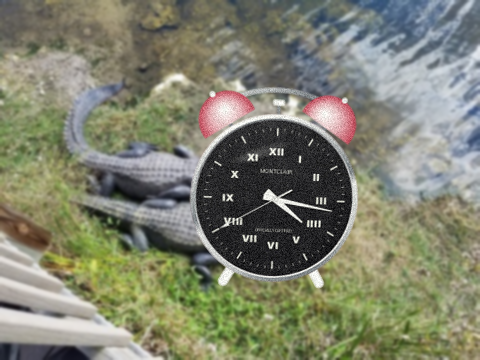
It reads {"hour": 4, "minute": 16, "second": 40}
